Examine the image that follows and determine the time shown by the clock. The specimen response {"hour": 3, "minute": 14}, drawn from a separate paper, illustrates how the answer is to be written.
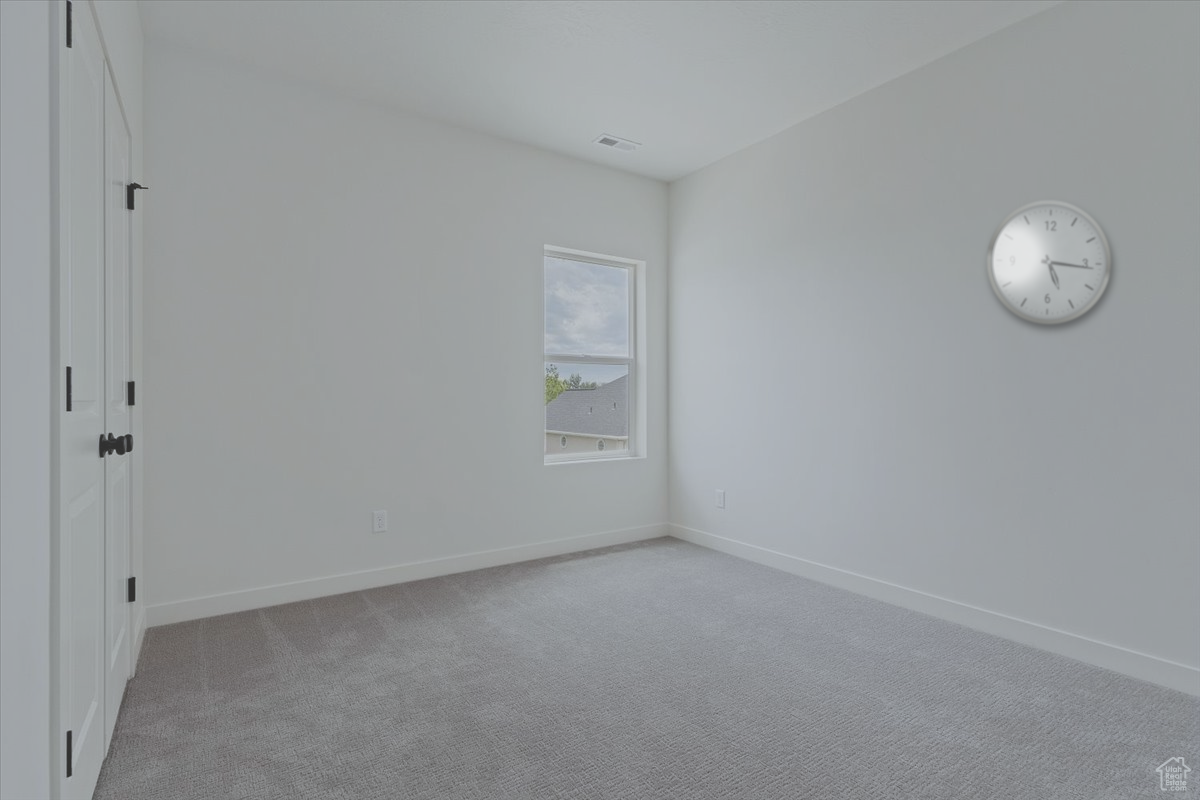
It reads {"hour": 5, "minute": 16}
